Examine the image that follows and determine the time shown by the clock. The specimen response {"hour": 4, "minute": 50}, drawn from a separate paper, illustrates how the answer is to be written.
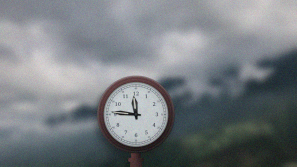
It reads {"hour": 11, "minute": 46}
